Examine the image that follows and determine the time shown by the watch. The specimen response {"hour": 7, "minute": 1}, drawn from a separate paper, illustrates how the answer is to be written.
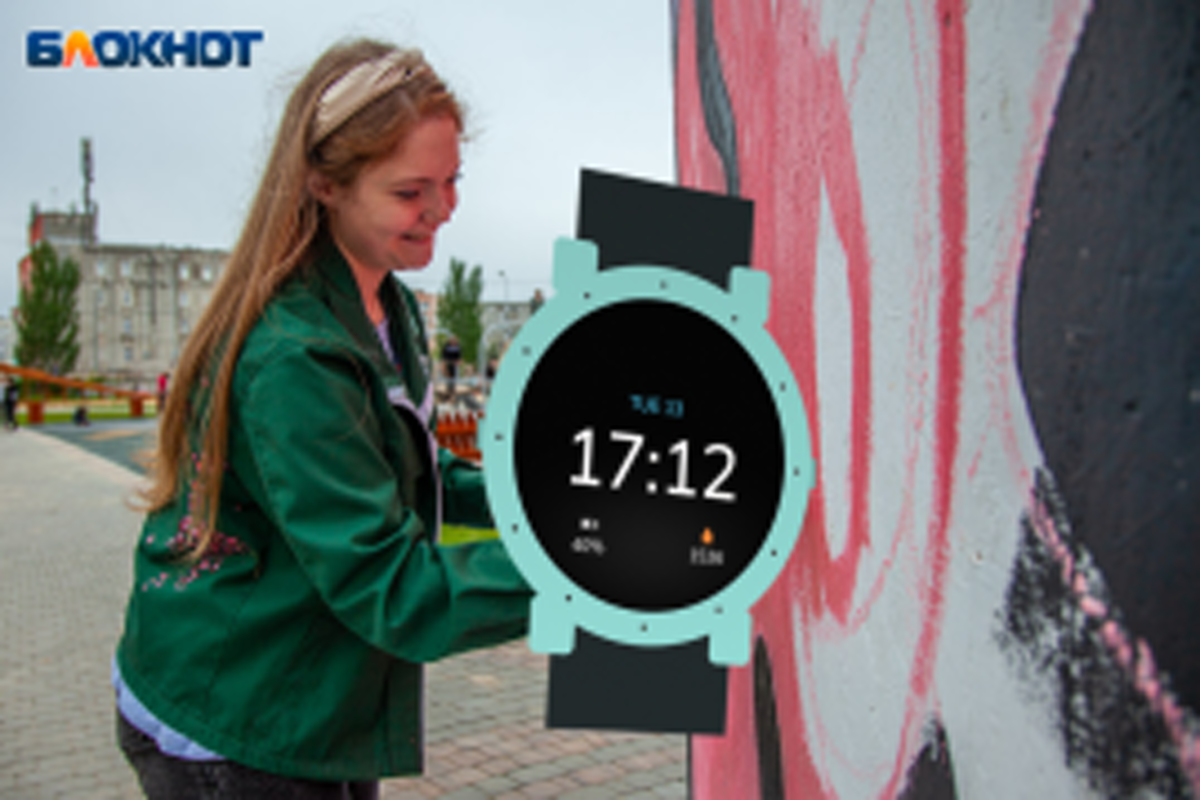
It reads {"hour": 17, "minute": 12}
